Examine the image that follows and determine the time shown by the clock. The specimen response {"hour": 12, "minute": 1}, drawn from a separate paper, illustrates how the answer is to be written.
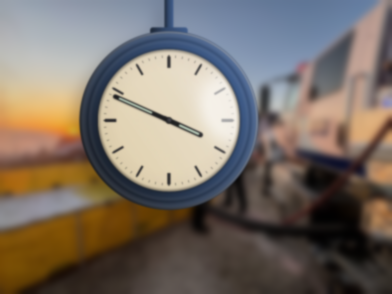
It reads {"hour": 3, "minute": 49}
